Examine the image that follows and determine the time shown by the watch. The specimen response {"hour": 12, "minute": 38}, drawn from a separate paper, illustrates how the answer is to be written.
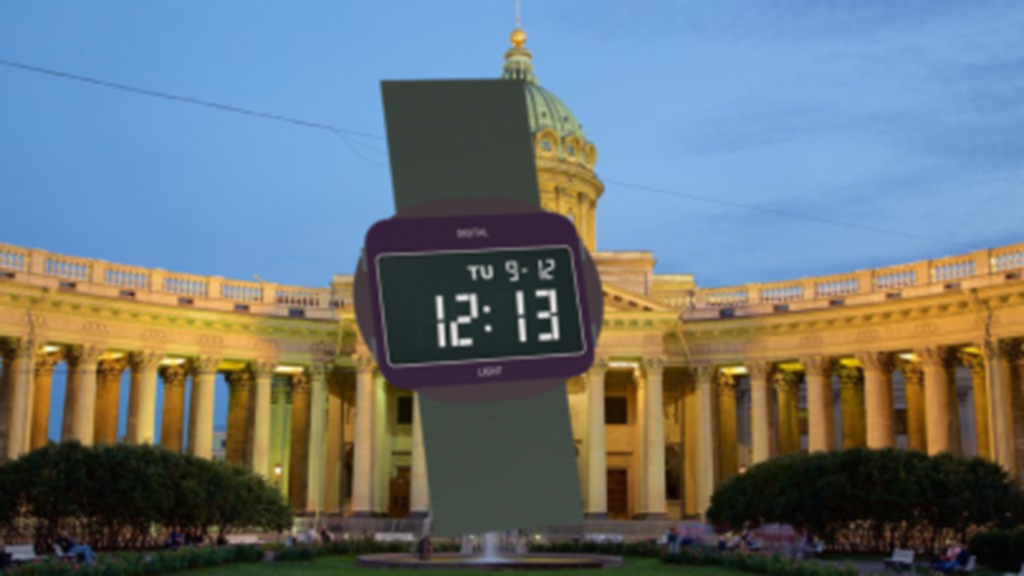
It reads {"hour": 12, "minute": 13}
